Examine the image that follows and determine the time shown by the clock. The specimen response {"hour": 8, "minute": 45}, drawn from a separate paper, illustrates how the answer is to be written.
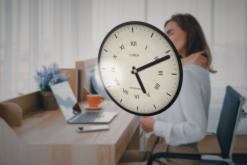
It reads {"hour": 5, "minute": 11}
